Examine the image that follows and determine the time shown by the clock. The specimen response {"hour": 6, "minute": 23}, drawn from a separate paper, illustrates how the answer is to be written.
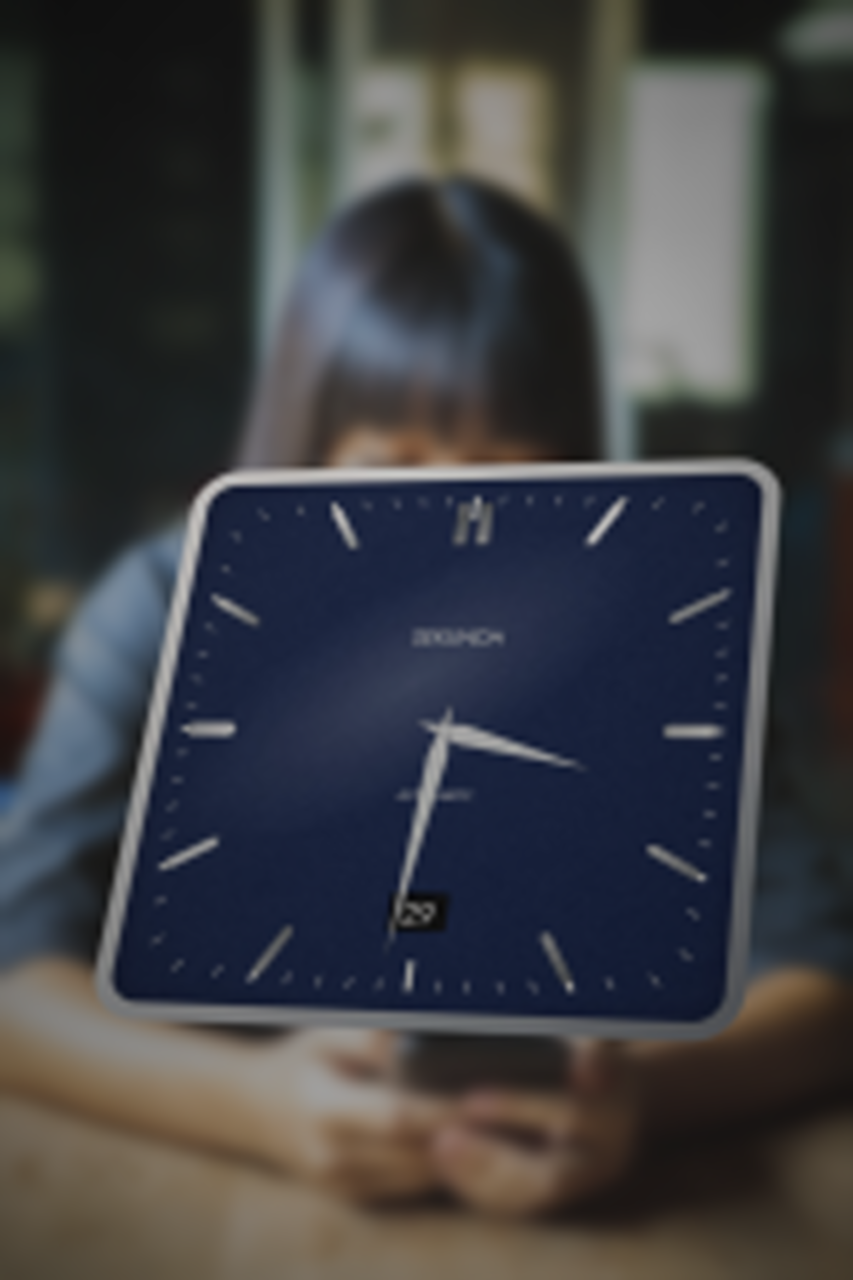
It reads {"hour": 3, "minute": 31}
